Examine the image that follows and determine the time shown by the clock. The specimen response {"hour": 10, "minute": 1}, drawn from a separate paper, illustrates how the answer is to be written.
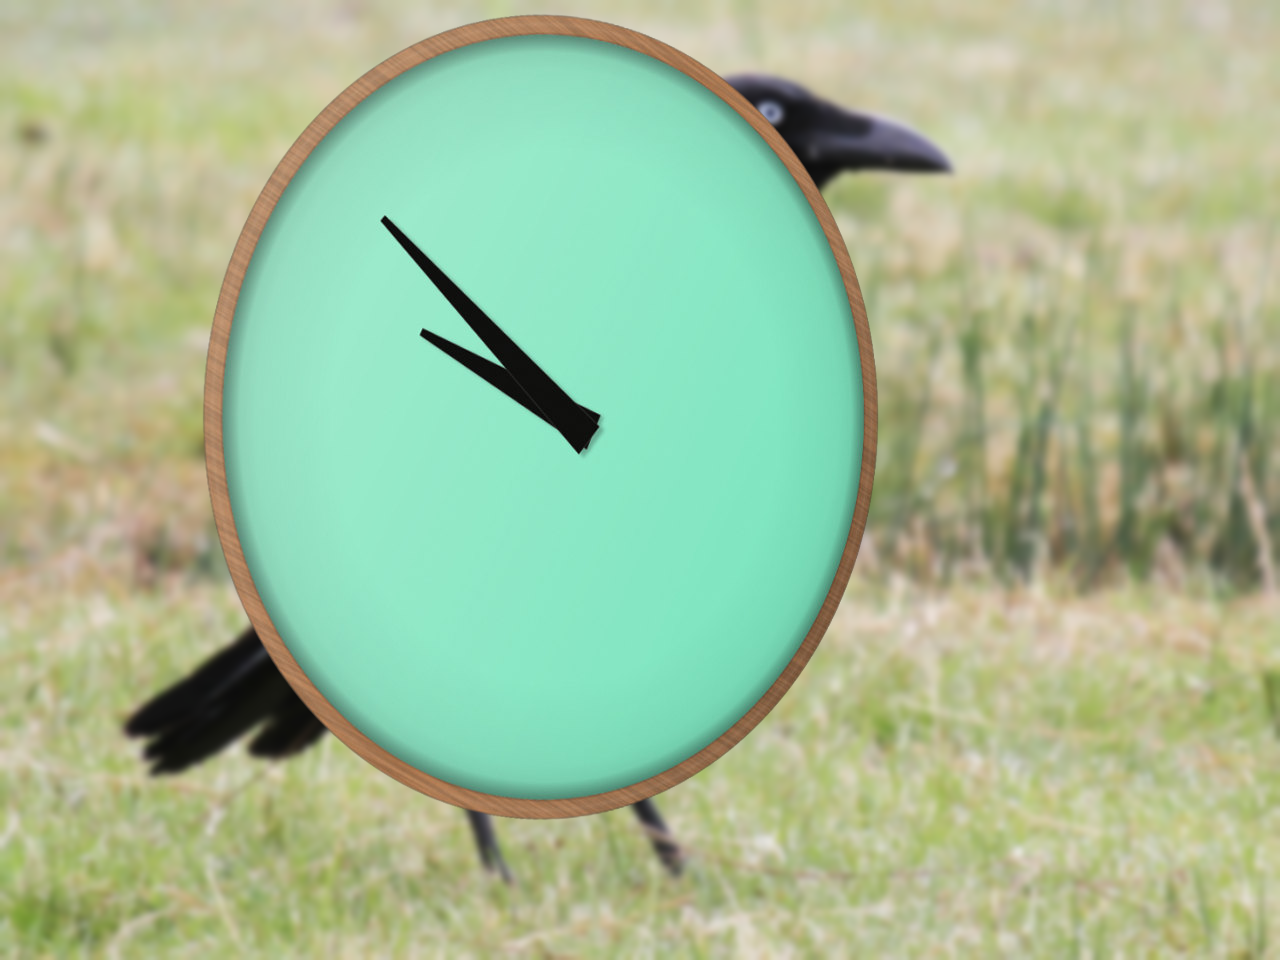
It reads {"hour": 9, "minute": 52}
